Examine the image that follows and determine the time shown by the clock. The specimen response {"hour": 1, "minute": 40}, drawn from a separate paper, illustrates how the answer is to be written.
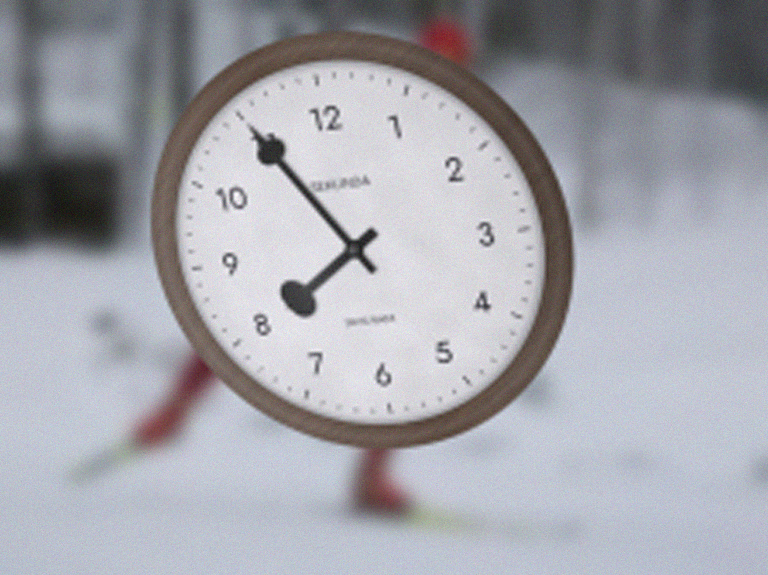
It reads {"hour": 7, "minute": 55}
